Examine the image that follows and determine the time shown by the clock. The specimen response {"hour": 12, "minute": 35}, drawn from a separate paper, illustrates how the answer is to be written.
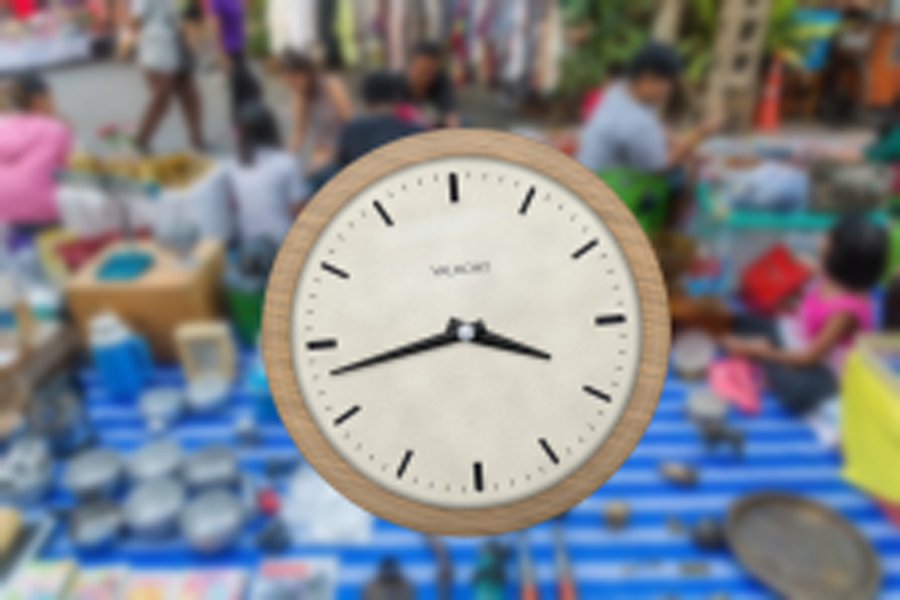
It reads {"hour": 3, "minute": 43}
